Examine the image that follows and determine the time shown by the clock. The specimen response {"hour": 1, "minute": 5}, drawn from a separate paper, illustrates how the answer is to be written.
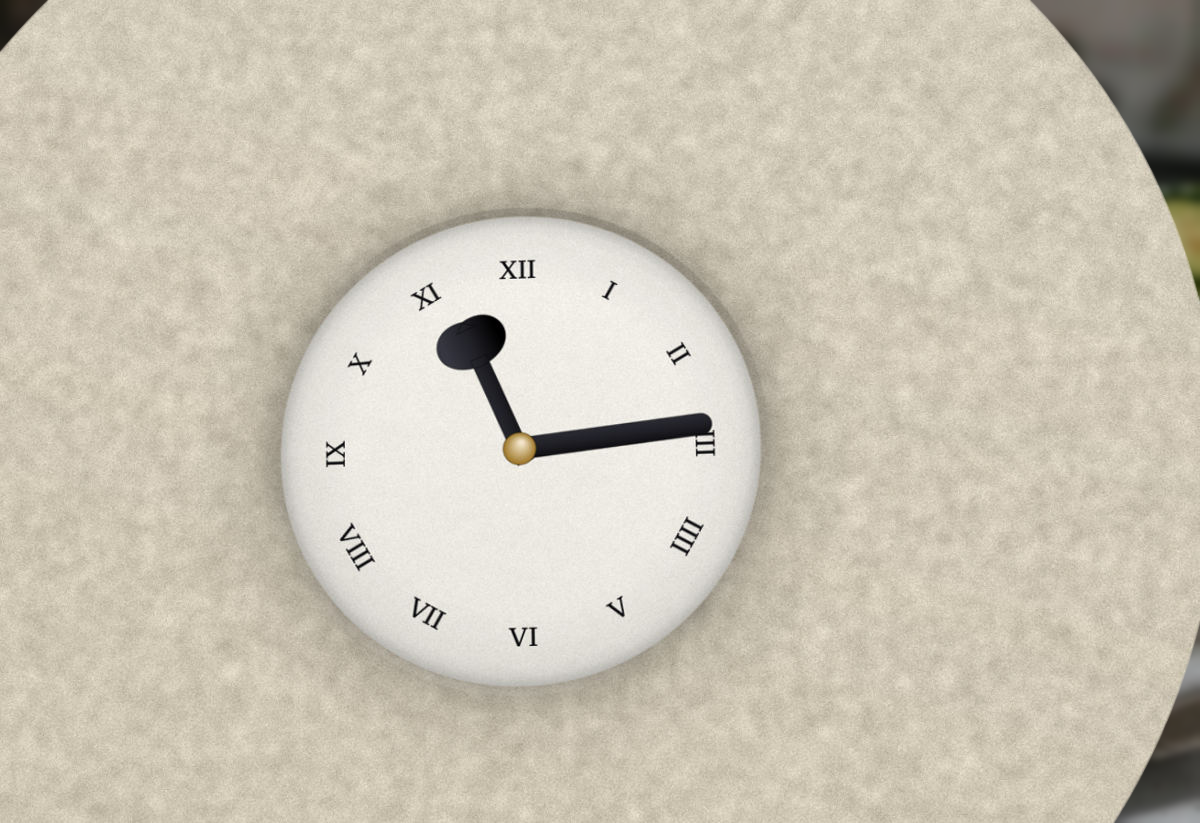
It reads {"hour": 11, "minute": 14}
